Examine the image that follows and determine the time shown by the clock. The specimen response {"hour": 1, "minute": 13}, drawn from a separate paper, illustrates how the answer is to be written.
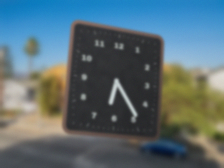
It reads {"hour": 6, "minute": 24}
